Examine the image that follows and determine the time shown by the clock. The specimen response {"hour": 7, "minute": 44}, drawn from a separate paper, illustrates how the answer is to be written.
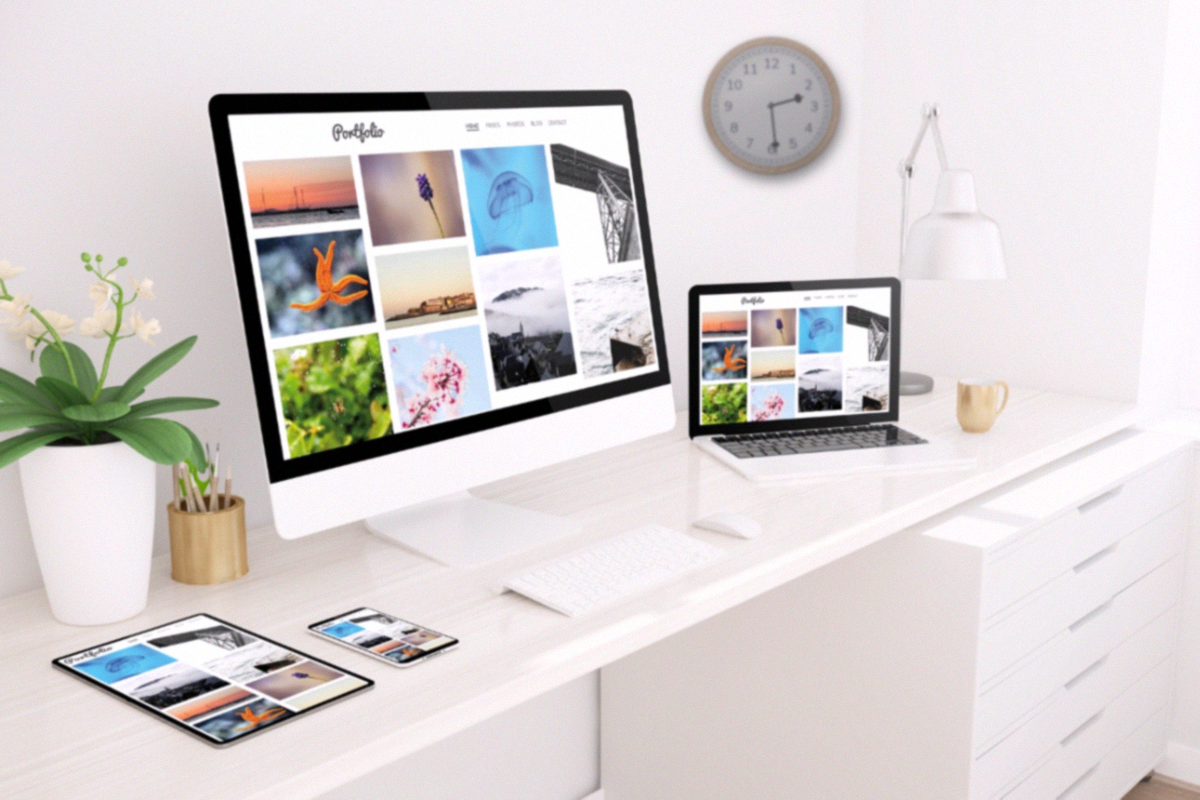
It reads {"hour": 2, "minute": 29}
